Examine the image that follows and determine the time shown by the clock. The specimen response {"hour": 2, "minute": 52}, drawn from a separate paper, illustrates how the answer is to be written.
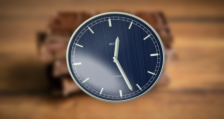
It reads {"hour": 12, "minute": 27}
